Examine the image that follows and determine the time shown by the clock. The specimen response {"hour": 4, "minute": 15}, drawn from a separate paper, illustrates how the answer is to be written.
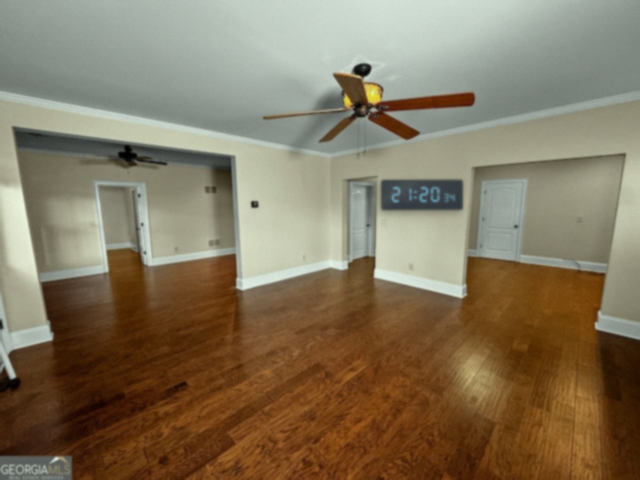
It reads {"hour": 21, "minute": 20}
